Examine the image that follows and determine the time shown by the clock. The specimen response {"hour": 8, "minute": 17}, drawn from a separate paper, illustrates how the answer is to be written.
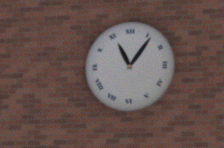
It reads {"hour": 11, "minute": 6}
